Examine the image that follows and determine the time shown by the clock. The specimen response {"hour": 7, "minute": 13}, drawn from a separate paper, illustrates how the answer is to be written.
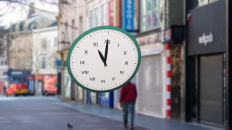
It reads {"hour": 11, "minute": 0}
